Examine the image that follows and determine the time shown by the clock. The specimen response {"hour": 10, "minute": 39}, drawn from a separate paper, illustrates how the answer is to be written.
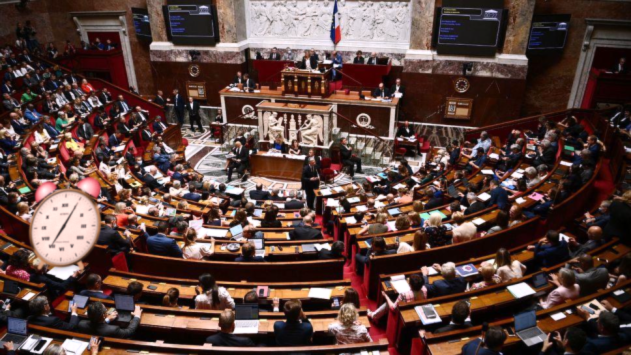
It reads {"hour": 7, "minute": 5}
